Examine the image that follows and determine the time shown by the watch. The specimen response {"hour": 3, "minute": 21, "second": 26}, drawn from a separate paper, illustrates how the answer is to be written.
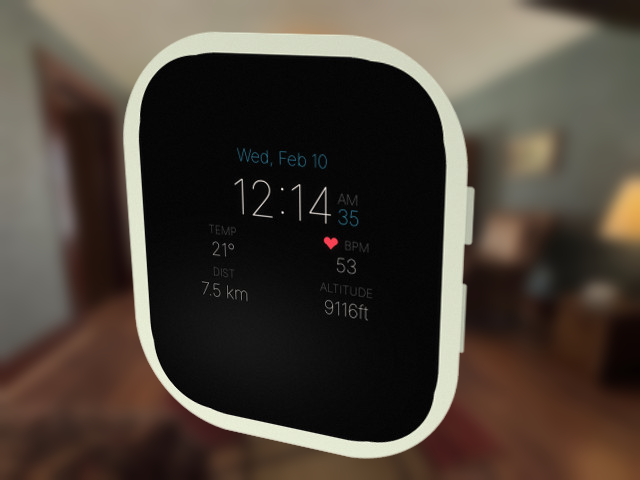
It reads {"hour": 12, "minute": 14, "second": 35}
